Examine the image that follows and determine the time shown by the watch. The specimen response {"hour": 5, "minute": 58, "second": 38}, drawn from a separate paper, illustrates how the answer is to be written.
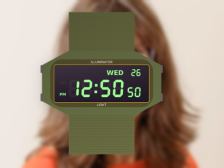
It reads {"hour": 12, "minute": 50, "second": 50}
